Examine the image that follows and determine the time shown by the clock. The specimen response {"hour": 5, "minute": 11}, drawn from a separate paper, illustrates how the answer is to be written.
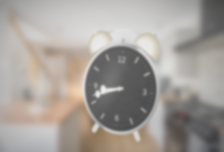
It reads {"hour": 8, "minute": 42}
